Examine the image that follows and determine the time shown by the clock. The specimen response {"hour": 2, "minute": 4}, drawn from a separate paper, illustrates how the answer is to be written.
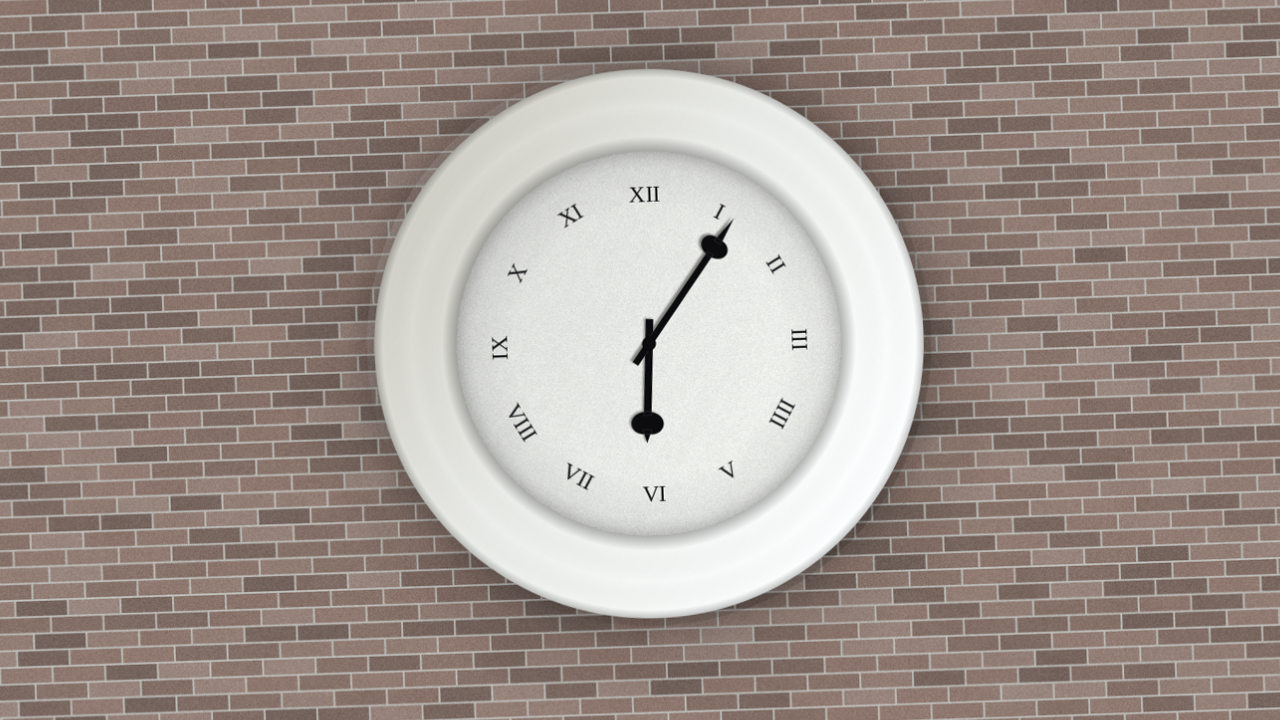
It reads {"hour": 6, "minute": 6}
